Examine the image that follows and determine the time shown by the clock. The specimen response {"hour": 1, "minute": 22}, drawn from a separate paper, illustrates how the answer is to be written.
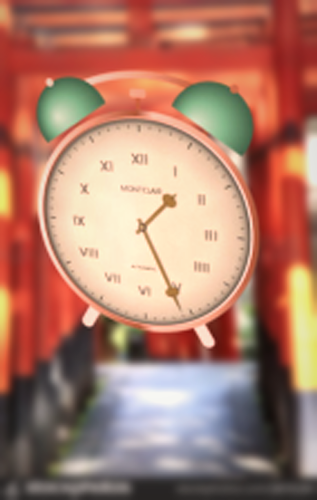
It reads {"hour": 1, "minute": 26}
